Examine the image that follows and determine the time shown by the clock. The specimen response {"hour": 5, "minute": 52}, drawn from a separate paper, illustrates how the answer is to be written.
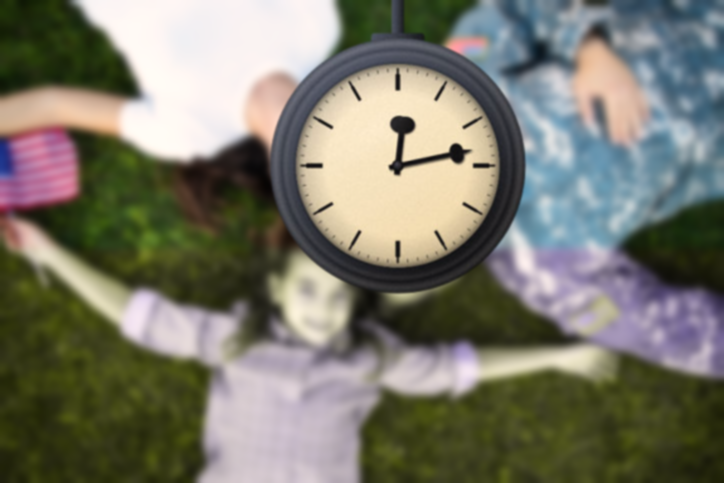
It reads {"hour": 12, "minute": 13}
